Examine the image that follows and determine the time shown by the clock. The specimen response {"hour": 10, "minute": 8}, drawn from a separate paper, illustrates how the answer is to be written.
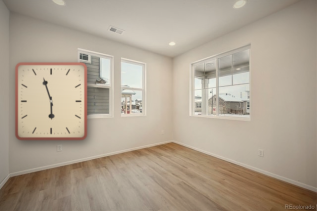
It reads {"hour": 5, "minute": 57}
